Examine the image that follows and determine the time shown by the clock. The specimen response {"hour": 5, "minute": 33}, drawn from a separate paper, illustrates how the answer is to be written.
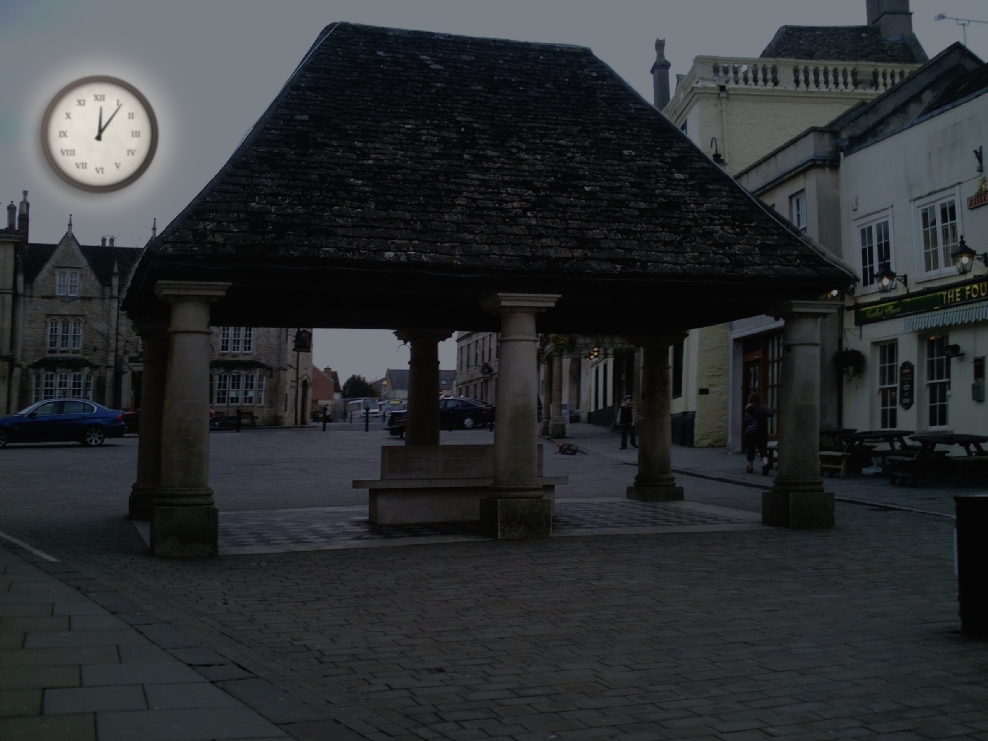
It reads {"hour": 12, "minute": 6}
